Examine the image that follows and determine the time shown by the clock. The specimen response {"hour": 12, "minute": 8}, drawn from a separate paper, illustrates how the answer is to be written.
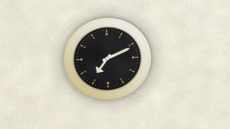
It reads {"hour": 7, "minute": 11}
